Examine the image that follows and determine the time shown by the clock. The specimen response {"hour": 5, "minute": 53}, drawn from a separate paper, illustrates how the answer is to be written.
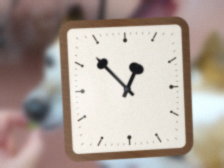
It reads {"hour": 12, "minute": 53}
